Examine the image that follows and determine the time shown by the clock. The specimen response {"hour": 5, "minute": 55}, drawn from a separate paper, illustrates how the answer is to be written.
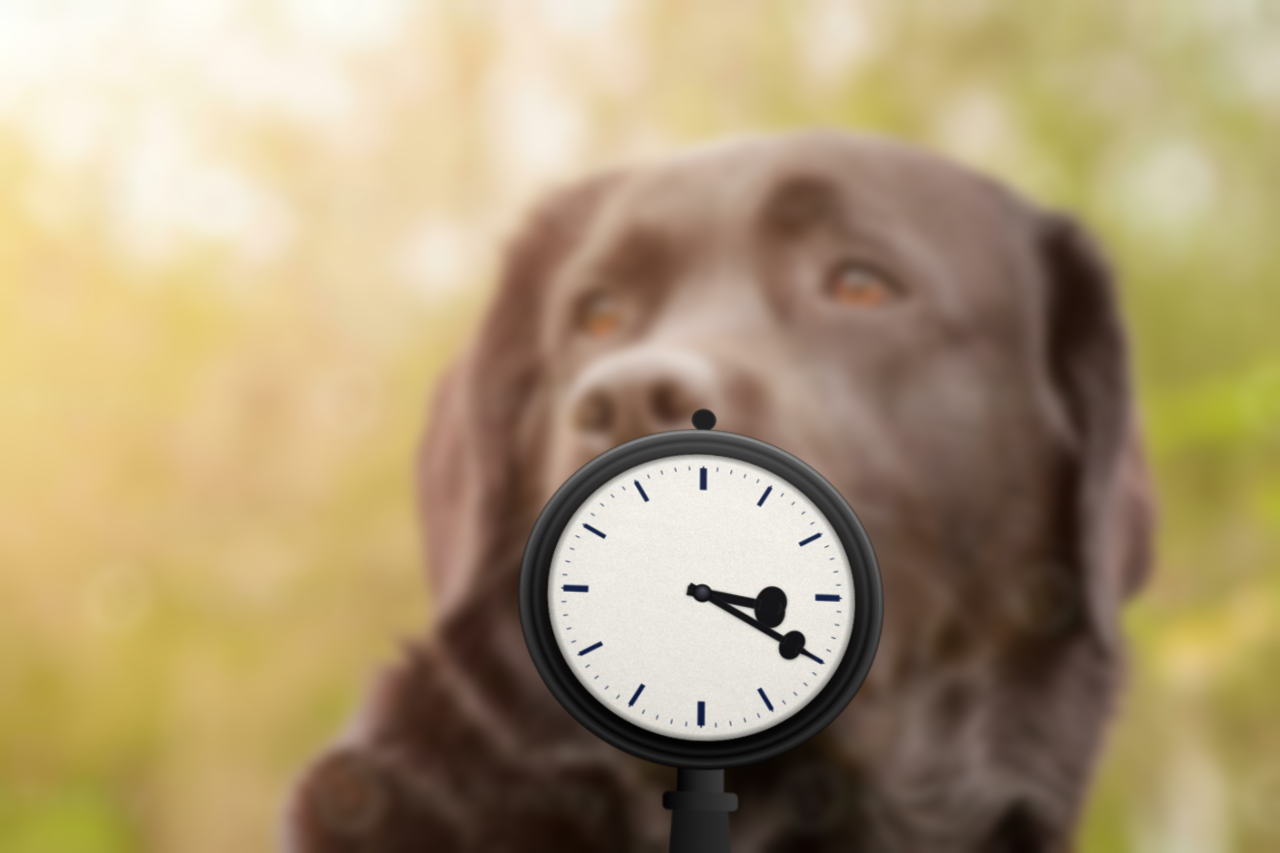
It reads {"hour": 3, "minute": 20}
